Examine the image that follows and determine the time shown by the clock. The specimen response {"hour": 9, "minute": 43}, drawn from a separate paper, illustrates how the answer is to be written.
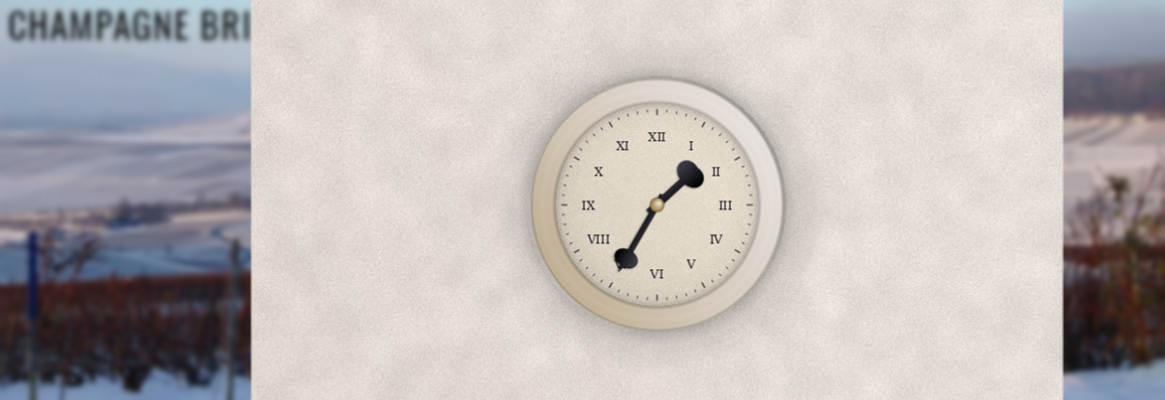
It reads {"hour": 1, "minute": 35}
